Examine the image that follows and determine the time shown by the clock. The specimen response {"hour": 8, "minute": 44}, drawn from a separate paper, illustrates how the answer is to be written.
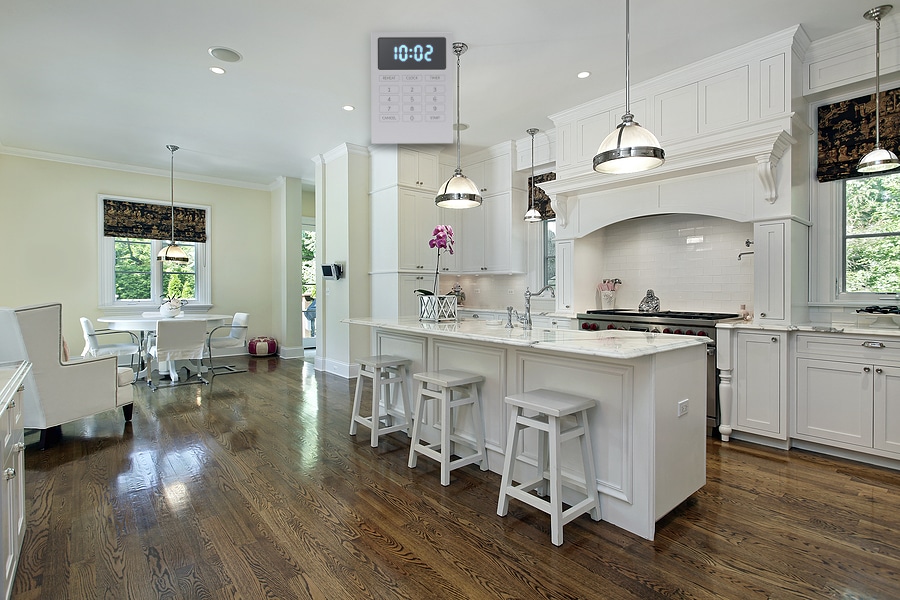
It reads {"hour": 10, "minute": 2}
